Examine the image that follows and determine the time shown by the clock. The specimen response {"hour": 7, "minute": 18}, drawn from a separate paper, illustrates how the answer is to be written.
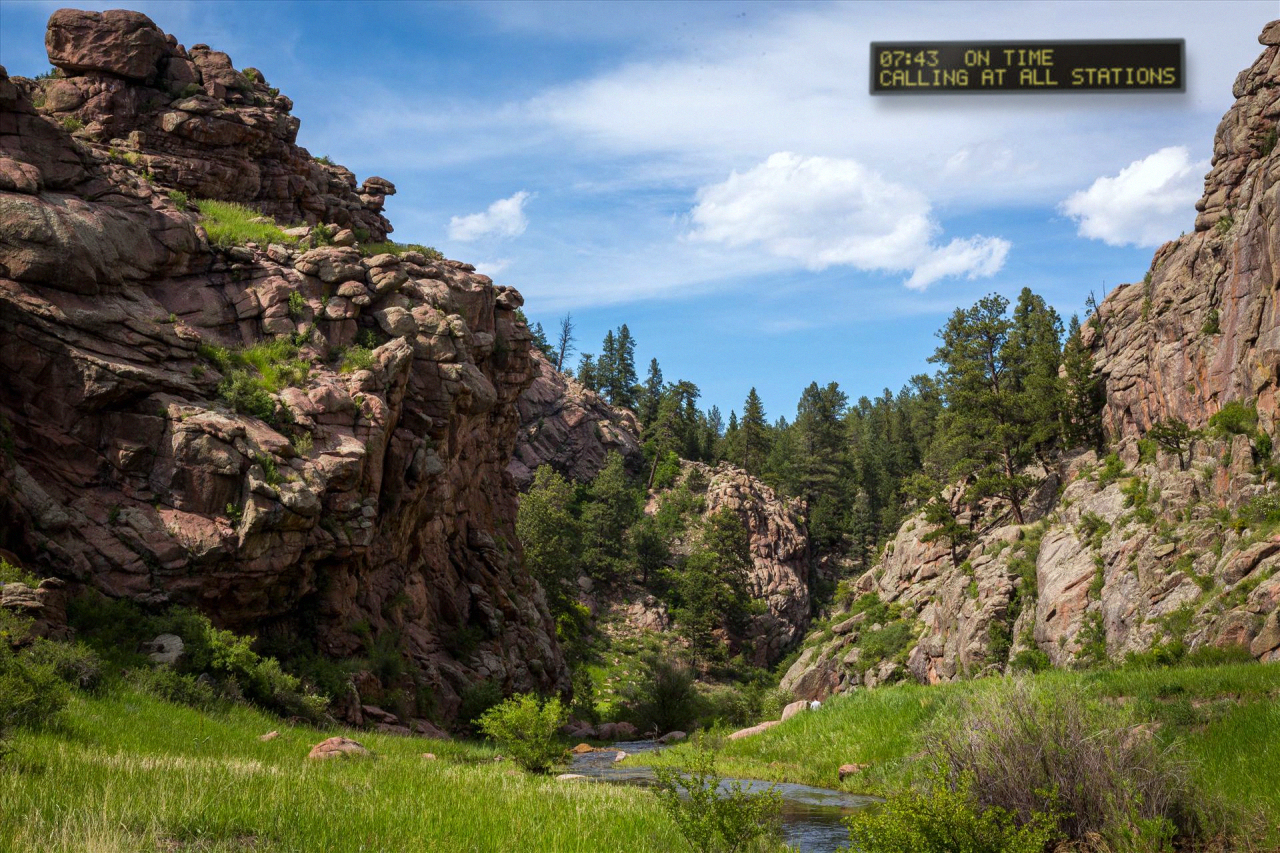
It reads {"hour": 7, "minute": 43}
